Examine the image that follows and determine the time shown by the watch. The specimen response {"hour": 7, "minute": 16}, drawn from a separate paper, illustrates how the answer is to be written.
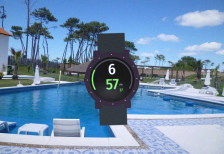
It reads {"hour": 6, "minute": 57}
